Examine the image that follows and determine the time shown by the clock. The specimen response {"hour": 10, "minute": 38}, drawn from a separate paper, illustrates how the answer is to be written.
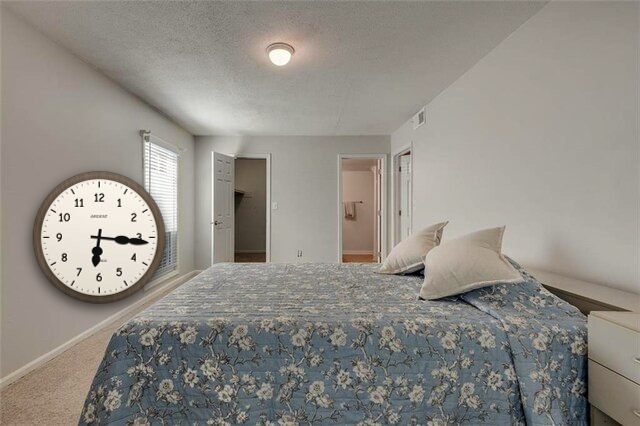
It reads {"hour": 6, "minute": 16}
